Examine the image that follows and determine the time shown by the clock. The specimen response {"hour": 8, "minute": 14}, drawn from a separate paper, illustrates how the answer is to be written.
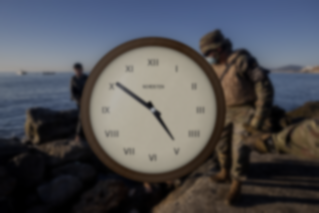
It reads {"hour": 4, "minute": 51}
